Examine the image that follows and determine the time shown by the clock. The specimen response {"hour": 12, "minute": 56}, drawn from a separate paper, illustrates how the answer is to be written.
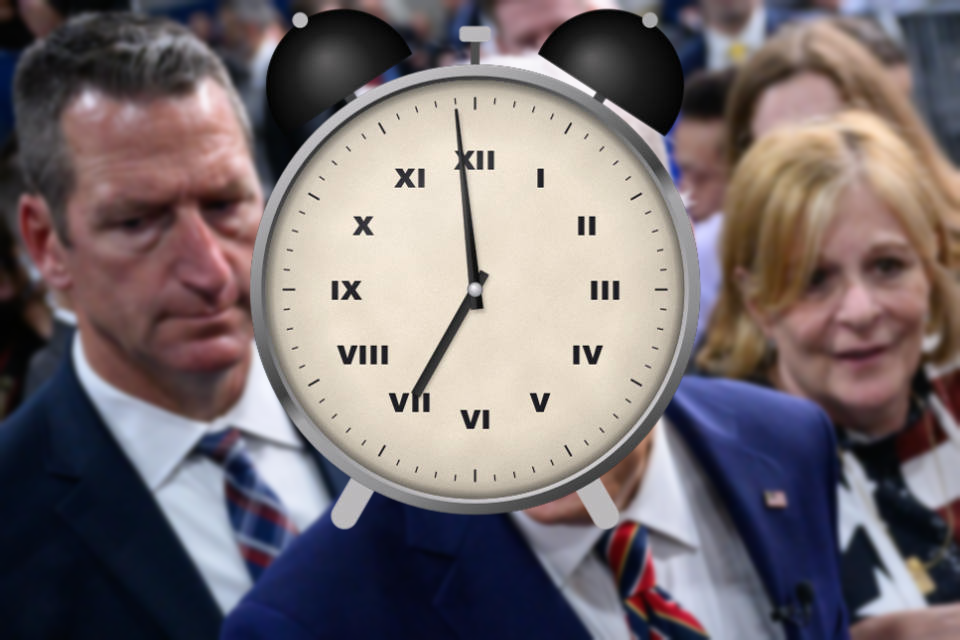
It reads {"hour": 6, "minute": 59}
